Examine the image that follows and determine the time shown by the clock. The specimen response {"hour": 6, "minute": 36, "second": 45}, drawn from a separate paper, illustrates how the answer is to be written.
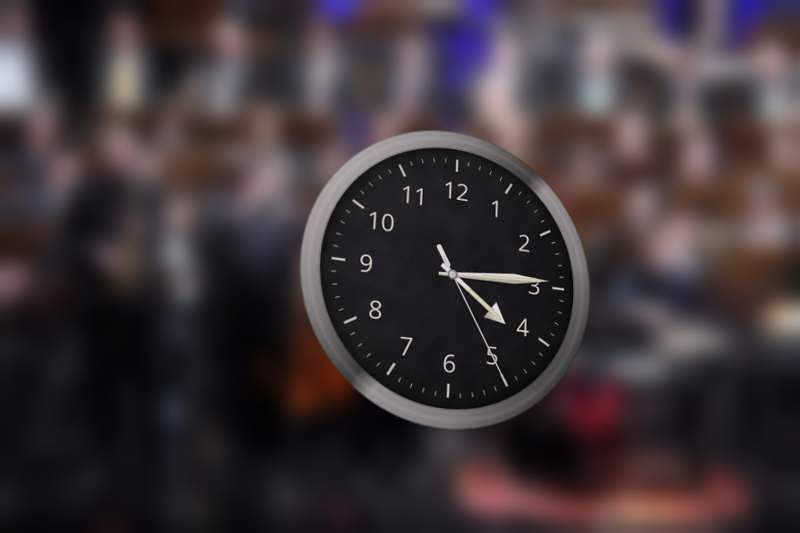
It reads {"hour": 4, "minute": 14, "second": 25}
